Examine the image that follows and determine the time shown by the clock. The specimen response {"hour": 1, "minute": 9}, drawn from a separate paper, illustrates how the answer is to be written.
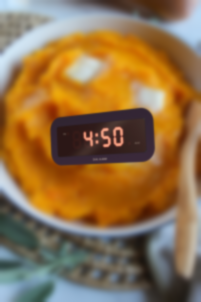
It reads {"hour": 4, "minute": 50}
